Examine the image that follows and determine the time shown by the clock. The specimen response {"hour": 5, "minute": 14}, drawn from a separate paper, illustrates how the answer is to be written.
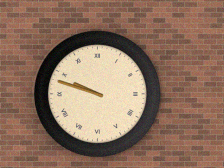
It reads {"hour": 9, "minute": 48}
